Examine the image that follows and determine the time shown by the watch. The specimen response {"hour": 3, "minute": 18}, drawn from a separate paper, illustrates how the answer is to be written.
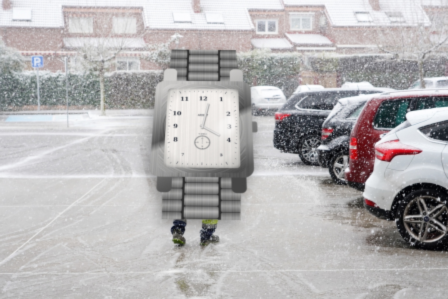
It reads {"hour": 4, "minute": 2}
